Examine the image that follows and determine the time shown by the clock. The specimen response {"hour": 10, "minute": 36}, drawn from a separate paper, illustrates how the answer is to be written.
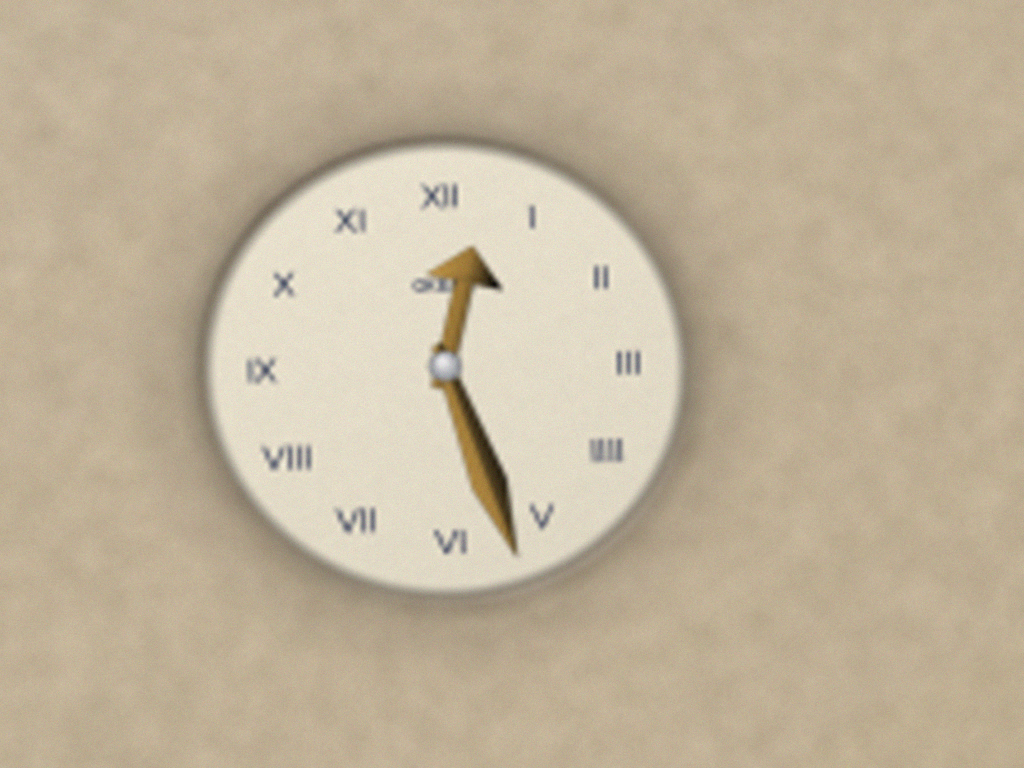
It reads {"hour": 12, "minute": 27}
